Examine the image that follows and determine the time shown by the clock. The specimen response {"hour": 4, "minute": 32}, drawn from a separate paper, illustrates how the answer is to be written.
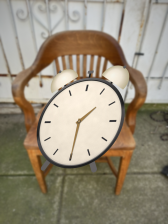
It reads {"hour": 1, "minute": 30}
